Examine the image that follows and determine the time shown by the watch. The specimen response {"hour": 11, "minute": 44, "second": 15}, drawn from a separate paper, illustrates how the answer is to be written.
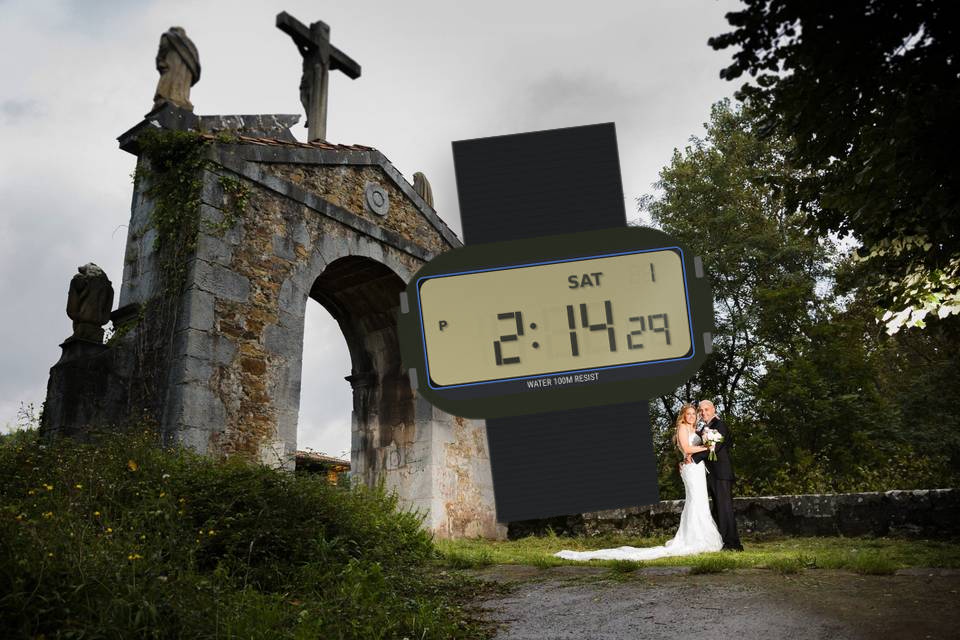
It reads {"hour": 2, "minute": 14, "second": 29}
